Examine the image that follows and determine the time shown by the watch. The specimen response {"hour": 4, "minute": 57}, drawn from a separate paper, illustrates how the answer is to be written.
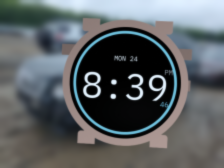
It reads {"hour": 8, "minute": 39}
